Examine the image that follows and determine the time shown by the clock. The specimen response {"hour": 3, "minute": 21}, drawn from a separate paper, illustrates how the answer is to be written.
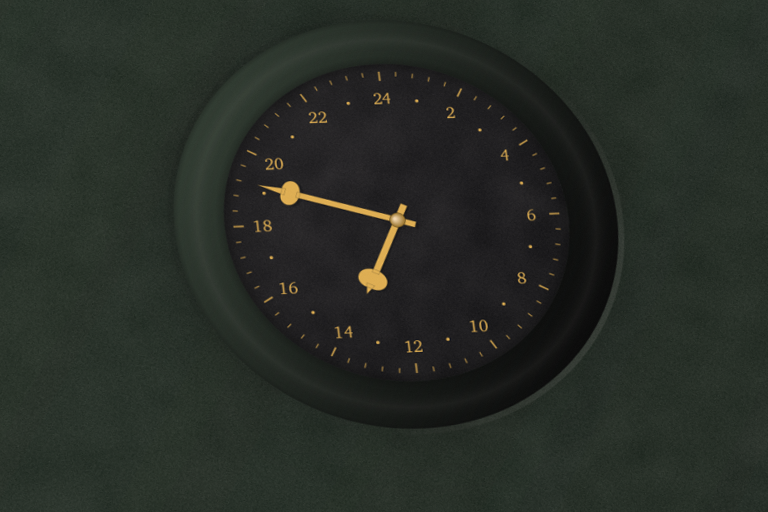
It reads {"hour": 13, "minute": 48}
